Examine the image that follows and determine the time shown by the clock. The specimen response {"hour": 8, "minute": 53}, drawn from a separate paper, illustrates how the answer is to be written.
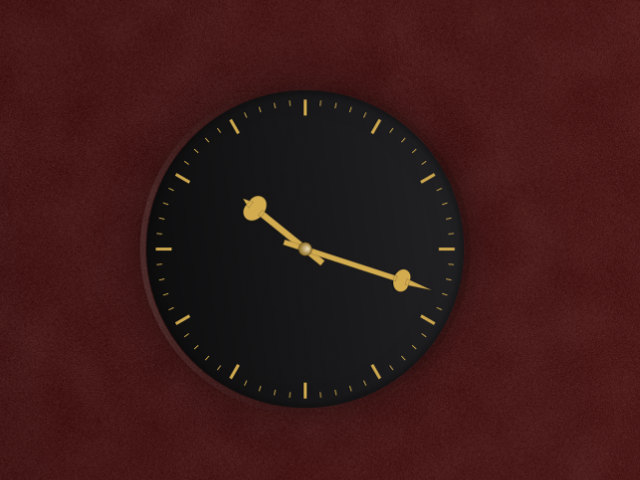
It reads {"hour": 10, "minute": 18}
